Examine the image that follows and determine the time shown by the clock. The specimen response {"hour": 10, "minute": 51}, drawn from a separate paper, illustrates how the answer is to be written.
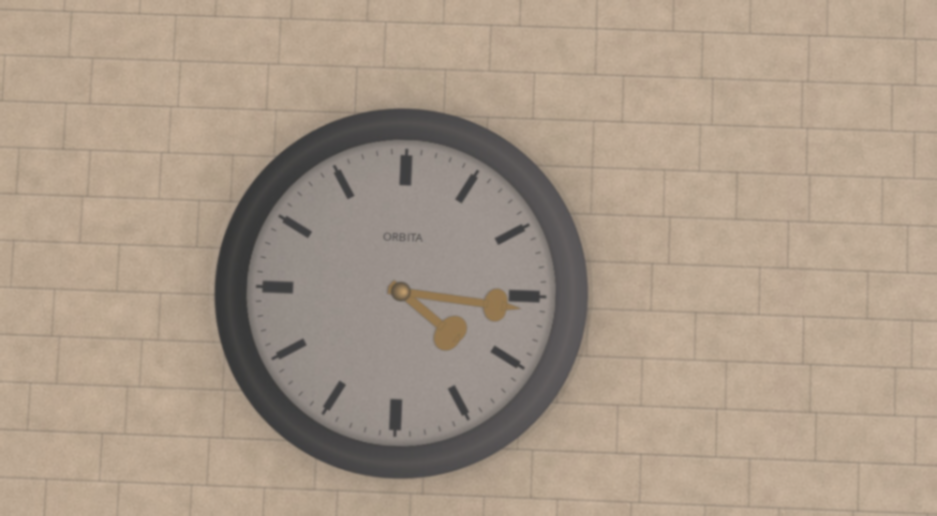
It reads {"hour": 4, "minute": 16}
